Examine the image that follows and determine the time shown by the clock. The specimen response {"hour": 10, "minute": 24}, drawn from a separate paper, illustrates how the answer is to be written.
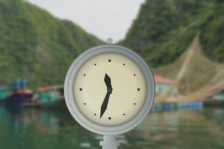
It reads {"hour": 11, "minute": 33}
